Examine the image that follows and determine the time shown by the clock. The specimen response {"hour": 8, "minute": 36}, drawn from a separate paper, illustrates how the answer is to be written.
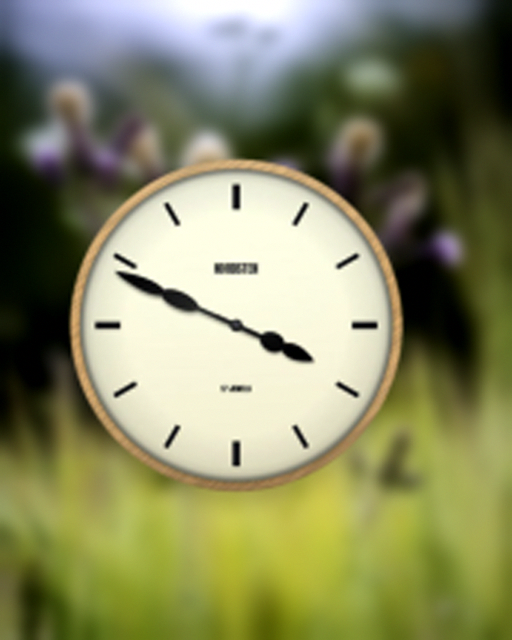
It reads {"hour": 3, "minute": 49}
